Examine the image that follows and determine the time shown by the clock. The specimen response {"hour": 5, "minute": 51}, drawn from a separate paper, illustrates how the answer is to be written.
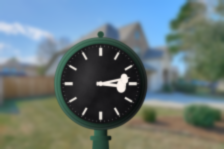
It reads {"hour": 3, "minute": 13}
